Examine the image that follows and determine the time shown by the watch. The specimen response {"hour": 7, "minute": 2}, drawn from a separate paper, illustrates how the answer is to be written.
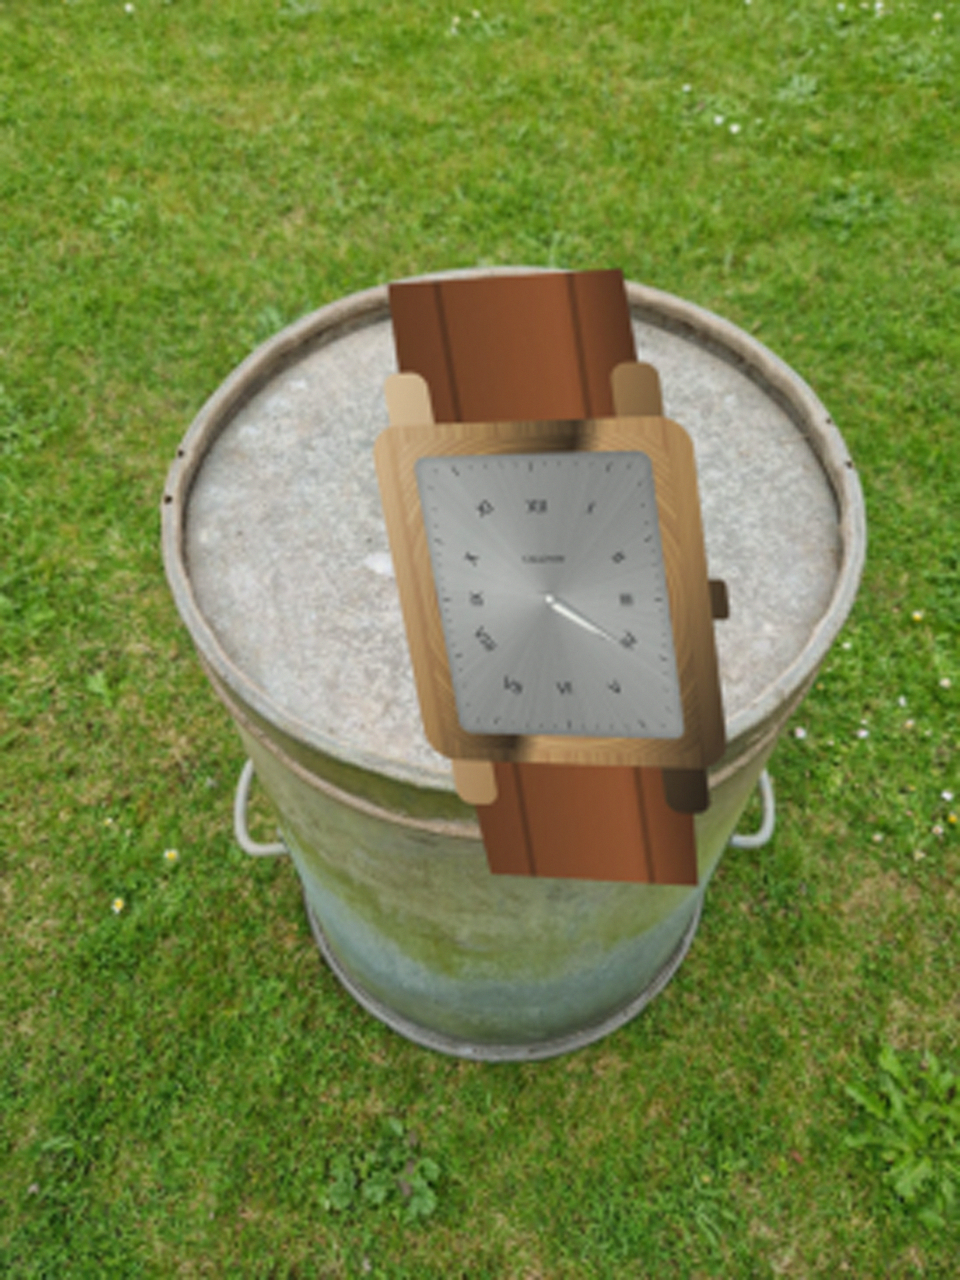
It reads {"hour": 4, "minute": 21}
